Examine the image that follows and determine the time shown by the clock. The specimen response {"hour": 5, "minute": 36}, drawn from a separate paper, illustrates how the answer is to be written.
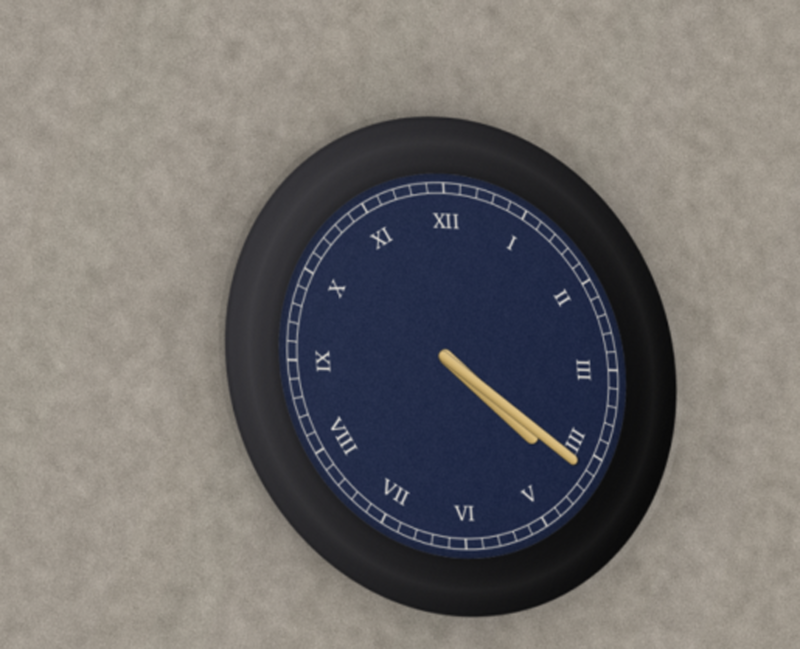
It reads {"hour": 4, "minute": 21}
